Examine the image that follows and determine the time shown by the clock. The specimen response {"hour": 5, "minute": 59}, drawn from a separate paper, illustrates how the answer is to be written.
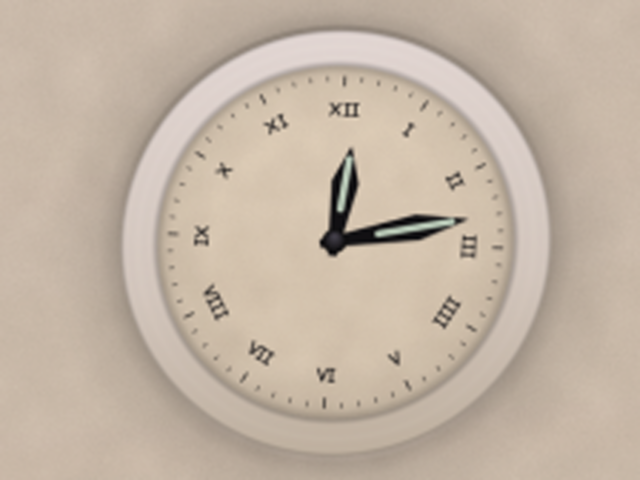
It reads {"hour": 12, "minute": 13}
